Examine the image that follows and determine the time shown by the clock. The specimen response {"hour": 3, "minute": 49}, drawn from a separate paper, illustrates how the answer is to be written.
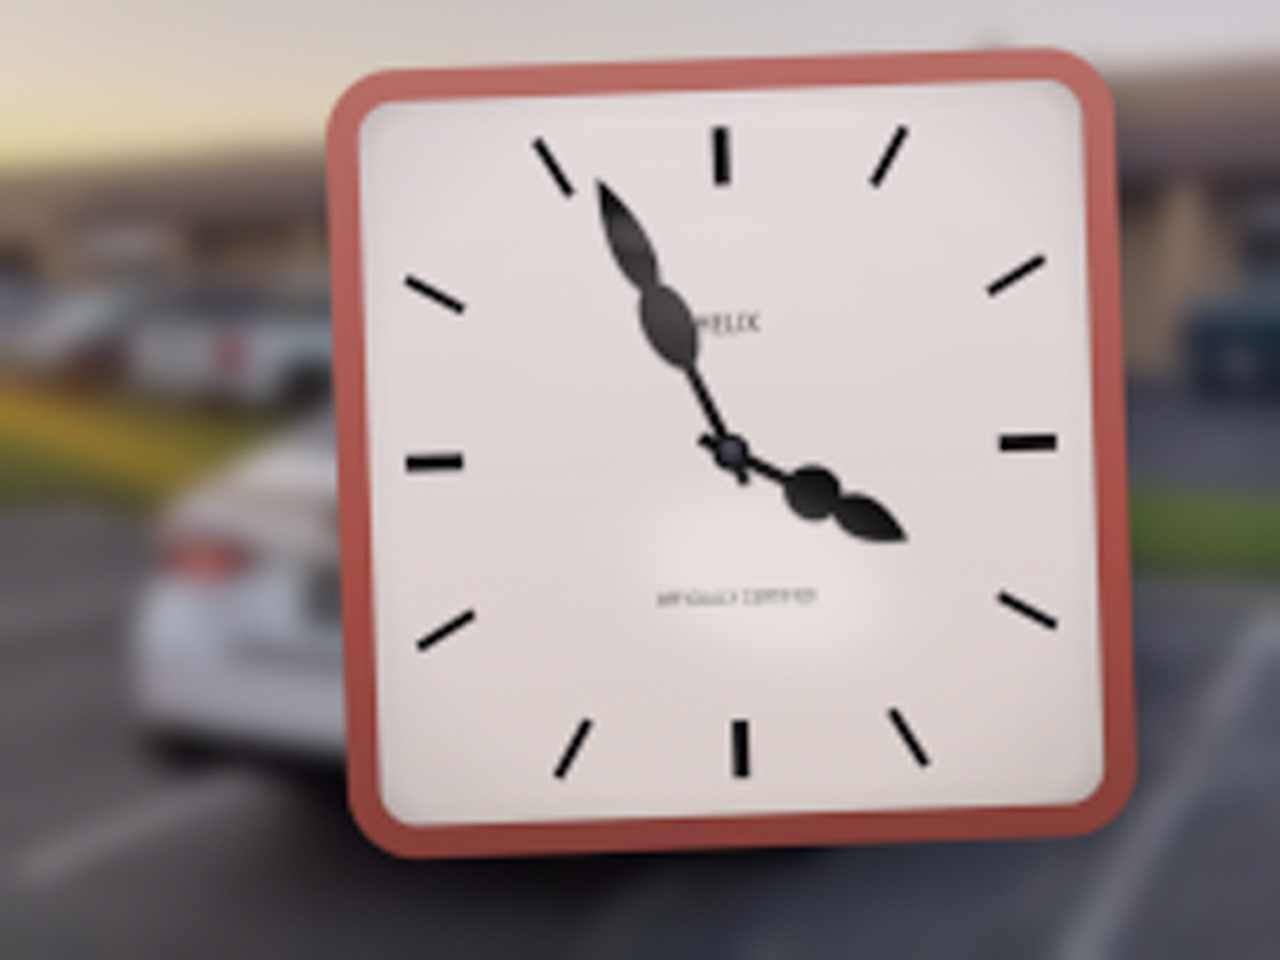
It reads {"hour": 3, "minute": 56}
